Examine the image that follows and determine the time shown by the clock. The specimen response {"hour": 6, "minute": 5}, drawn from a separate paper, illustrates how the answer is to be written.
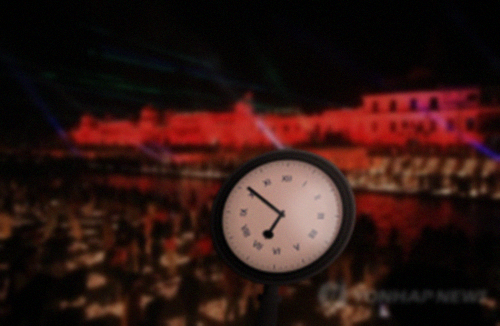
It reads {"hour": 6, "minute": 51}
